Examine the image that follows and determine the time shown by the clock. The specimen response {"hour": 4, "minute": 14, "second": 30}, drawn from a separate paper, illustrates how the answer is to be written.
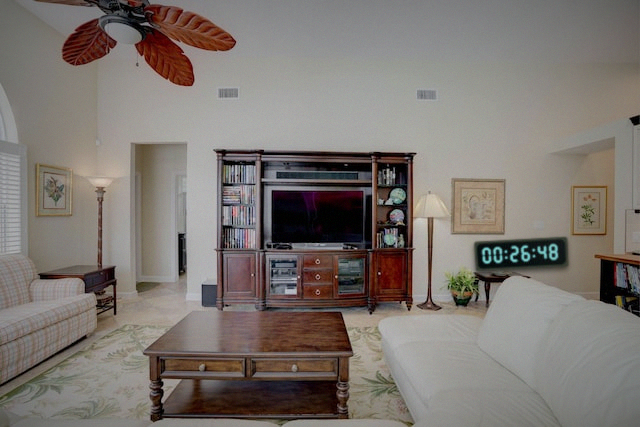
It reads {"hour": 0, "minute": 26, "second": 48}
